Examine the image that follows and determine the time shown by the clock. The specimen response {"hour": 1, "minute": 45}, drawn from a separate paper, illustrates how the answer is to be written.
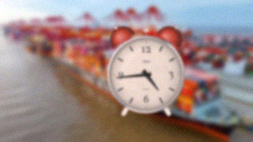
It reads {"hour": 4, "minute": 44}
